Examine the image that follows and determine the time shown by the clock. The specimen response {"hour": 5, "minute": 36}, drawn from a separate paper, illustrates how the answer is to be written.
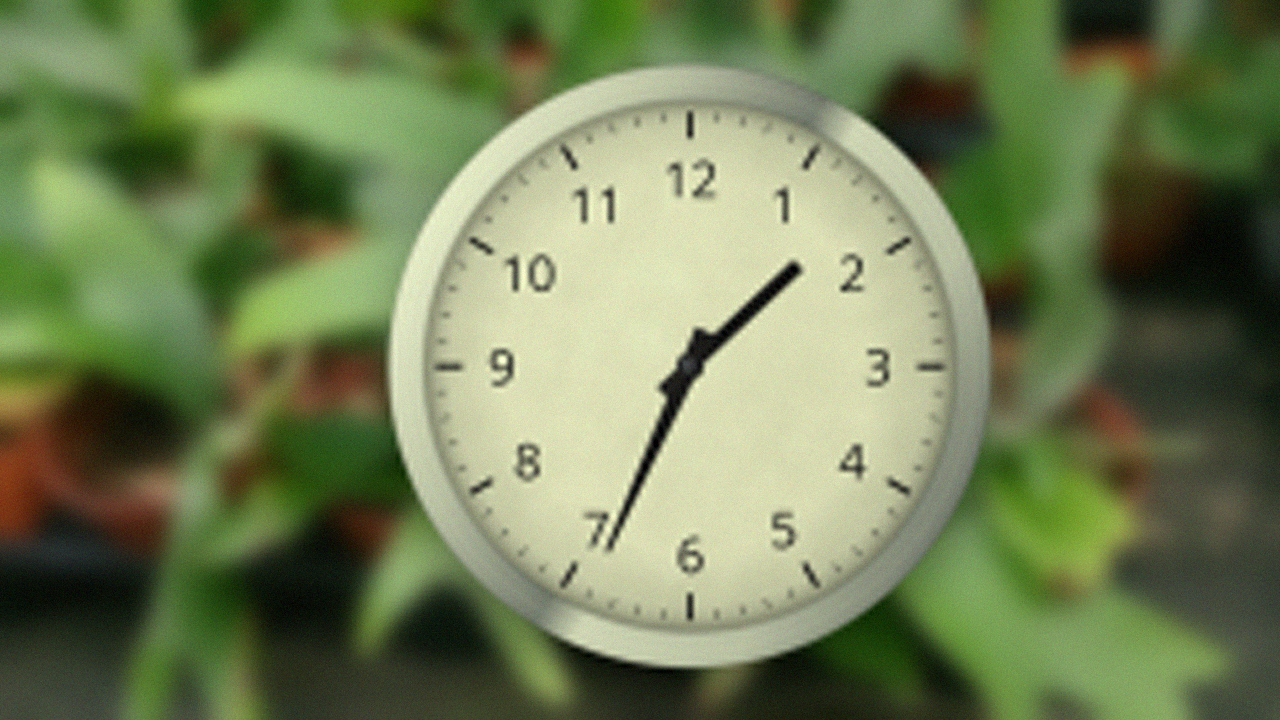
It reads {"hour": 1, "minute": 34}
